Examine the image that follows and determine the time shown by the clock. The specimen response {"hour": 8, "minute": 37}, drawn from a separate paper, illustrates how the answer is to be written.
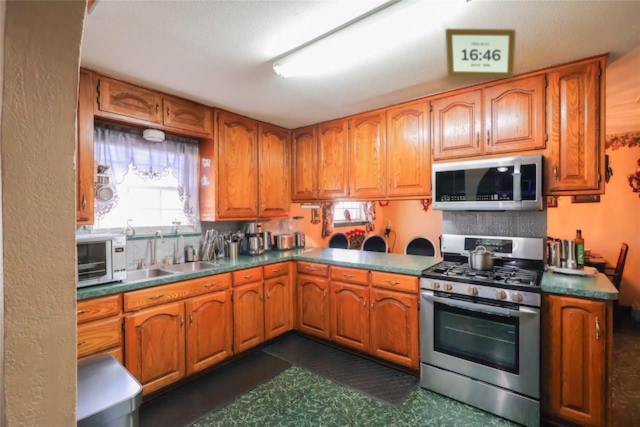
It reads {"hour": 16, "minute": 46}
